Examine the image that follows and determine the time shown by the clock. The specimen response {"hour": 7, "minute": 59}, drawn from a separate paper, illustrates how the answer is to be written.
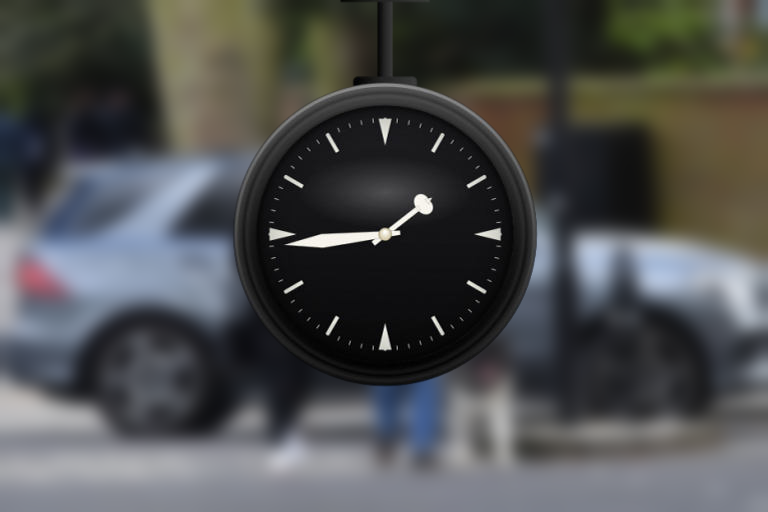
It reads {"hour": 1, "minute": 44}
